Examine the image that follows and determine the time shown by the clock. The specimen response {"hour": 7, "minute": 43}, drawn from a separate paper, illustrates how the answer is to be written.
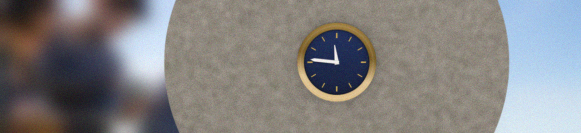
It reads {"hour": 11, "minute": 46}
